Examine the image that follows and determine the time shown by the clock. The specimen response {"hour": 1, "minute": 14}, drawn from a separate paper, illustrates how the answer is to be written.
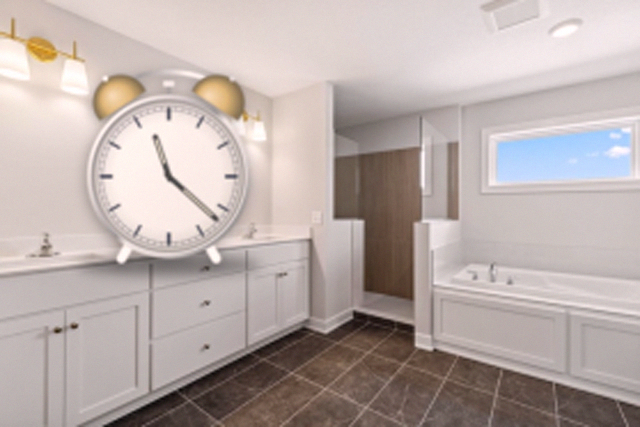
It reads {"hour": 11, "minute": 22}
